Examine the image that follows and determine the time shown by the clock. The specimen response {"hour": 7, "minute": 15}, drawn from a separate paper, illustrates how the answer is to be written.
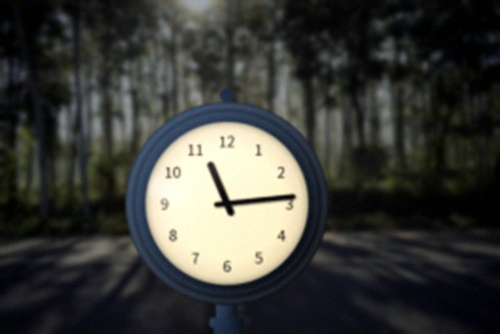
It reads {"hour": 11, "minute": 14}
